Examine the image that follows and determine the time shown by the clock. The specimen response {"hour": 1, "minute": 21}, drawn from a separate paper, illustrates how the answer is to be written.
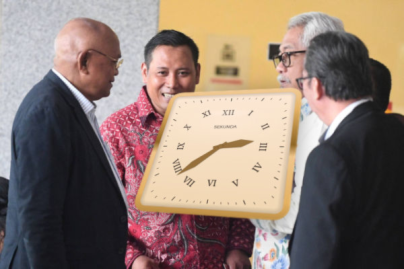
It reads {"hour": 2, "minute": 38}
